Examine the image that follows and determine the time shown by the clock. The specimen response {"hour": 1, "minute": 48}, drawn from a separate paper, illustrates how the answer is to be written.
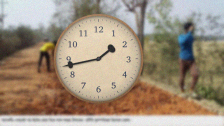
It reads {"hour": 1, "minute": 43}
